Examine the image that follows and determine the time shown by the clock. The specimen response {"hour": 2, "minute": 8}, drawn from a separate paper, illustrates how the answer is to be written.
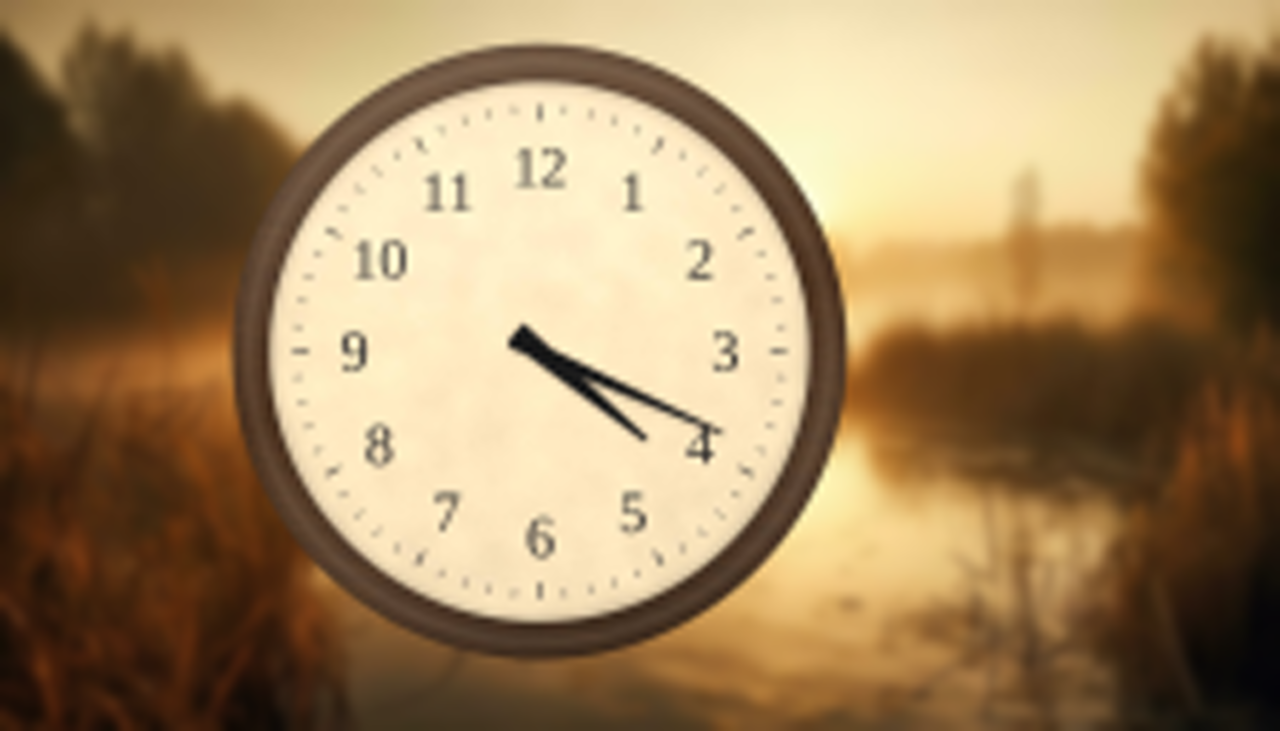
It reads {"hour": 4, "minute": 19}
